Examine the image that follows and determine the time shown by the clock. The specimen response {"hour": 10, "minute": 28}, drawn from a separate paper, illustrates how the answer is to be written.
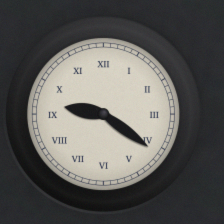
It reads {"hour": 9, "minute": 21}
